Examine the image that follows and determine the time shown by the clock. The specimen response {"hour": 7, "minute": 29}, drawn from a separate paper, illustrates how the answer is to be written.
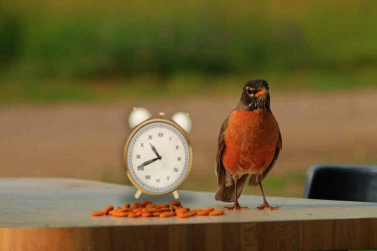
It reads {"hour": 10, "minute": 41}
